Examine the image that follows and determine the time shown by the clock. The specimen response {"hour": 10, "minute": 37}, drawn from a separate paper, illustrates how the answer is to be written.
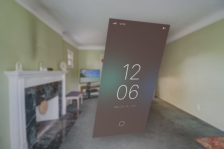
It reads {"hour": 12, "minute": 6}
